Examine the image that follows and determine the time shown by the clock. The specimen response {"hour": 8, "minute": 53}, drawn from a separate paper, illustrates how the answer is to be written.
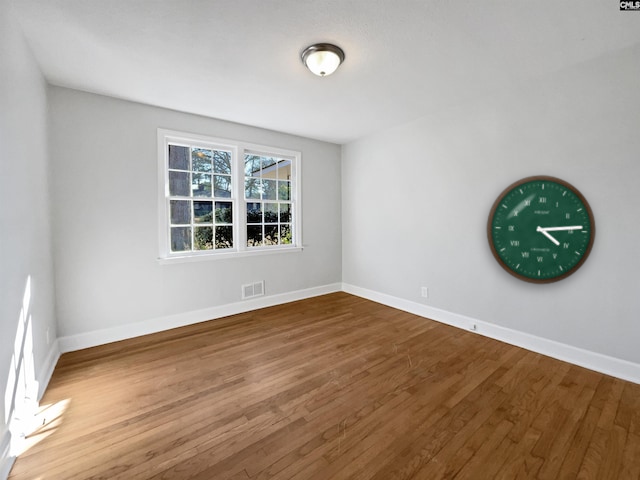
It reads {"hour": 4, "minute": 14}
